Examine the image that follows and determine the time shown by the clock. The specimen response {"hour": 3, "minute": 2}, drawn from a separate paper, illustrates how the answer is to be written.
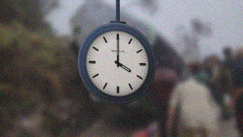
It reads {"hour": 4, "minute": 0}
